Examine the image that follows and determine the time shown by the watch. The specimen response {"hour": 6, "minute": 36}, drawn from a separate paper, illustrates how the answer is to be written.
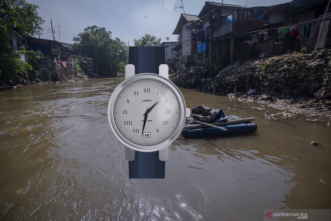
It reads {"hour": 1, "minute": 32}
